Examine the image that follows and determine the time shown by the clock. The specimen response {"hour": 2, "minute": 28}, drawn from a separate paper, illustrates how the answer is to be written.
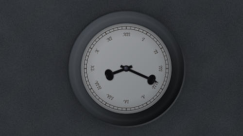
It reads {"hour": 8, "minute": 19}
